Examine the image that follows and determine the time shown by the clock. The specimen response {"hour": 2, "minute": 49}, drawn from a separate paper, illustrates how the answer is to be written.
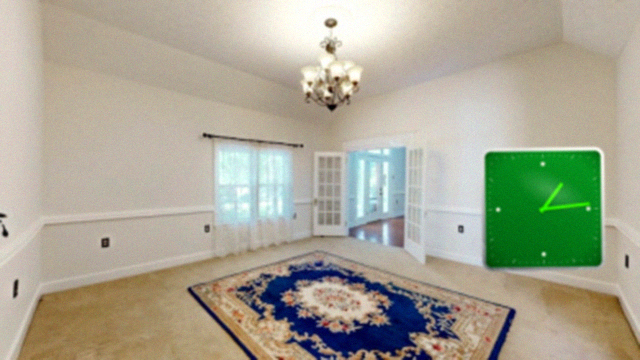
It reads {"hour": 1, "minute": 14}
